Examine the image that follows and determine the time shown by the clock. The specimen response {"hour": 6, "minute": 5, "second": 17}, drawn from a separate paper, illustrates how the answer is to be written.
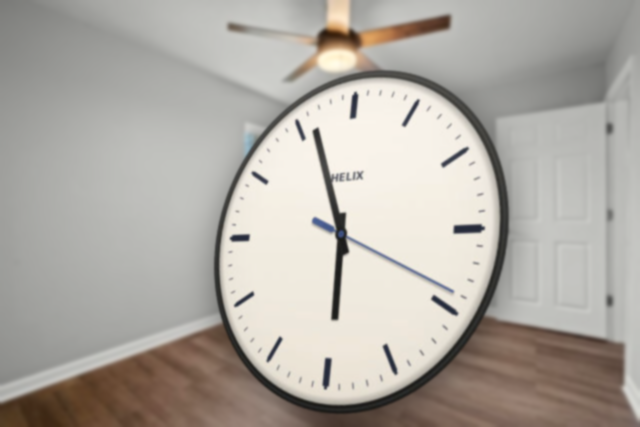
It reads {"hour": 5, "minute": 56, "second": 19}
